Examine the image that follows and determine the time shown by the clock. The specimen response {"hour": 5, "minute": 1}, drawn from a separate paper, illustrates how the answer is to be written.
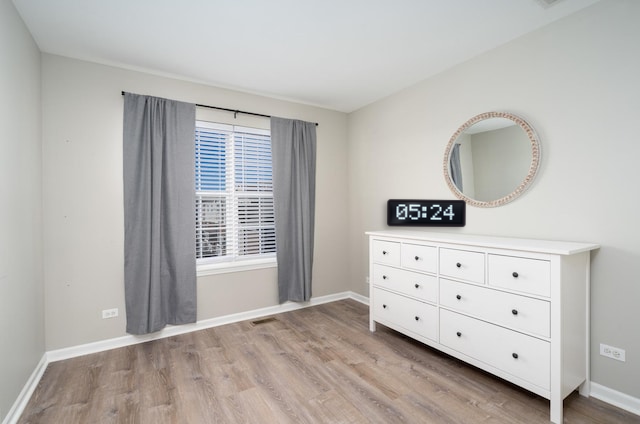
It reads {"hour": 5, "minute": 24}
